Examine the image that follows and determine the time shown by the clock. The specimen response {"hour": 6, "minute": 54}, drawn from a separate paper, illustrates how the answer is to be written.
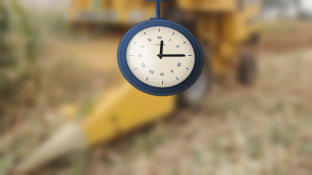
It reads {"hour": 12, "minute": 15}
